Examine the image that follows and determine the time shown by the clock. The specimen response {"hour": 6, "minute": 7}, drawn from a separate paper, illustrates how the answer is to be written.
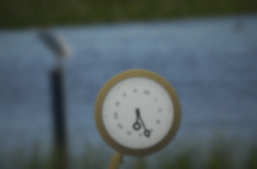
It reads {"hour": 5, "minute": 22}
